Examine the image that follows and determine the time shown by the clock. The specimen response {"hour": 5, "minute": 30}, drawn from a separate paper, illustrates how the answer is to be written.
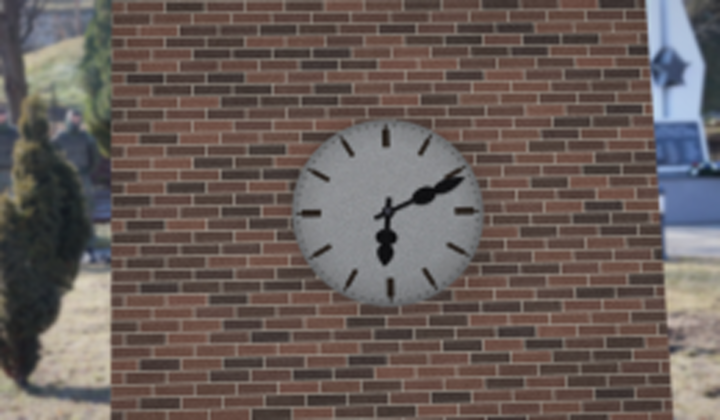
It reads {"hour": 6, "minute": 11}
